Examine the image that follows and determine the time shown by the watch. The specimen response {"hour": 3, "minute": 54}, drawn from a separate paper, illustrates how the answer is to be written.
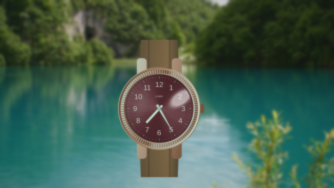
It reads {"hour": 7, "minute": 25}
